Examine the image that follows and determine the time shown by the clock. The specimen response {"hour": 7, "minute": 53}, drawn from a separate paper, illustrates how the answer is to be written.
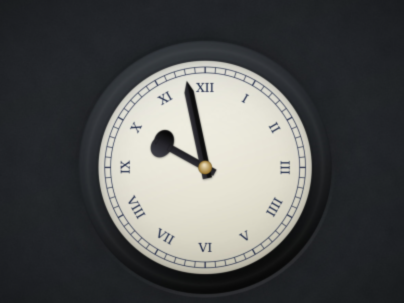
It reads {"hour": 9, "minute": 58}
